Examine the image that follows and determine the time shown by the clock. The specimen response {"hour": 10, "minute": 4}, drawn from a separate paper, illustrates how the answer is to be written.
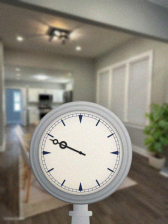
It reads {"hour": 9, "minute": 49}
